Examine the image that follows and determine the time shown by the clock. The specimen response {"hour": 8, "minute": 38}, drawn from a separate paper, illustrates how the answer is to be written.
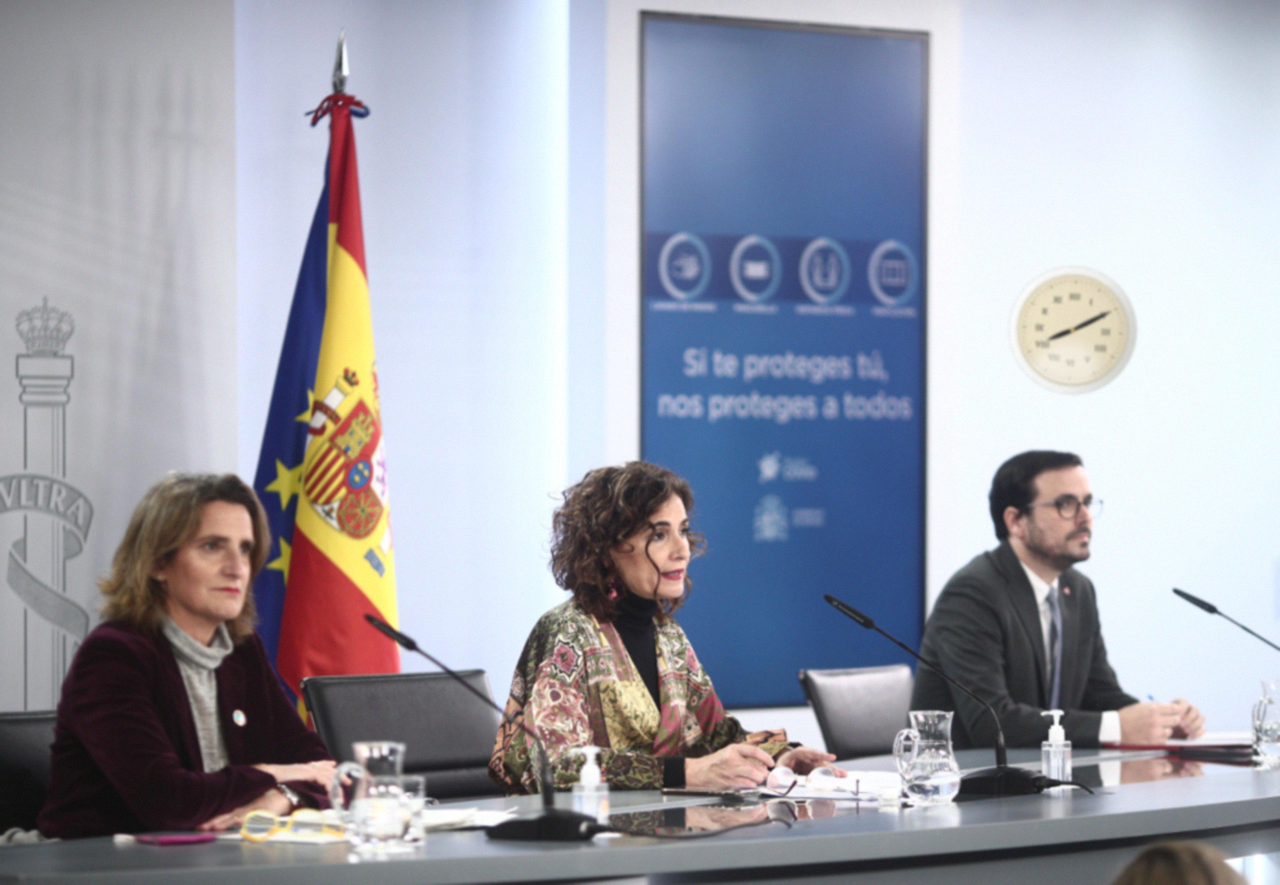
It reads {"hour": 8, "minute": 10}
